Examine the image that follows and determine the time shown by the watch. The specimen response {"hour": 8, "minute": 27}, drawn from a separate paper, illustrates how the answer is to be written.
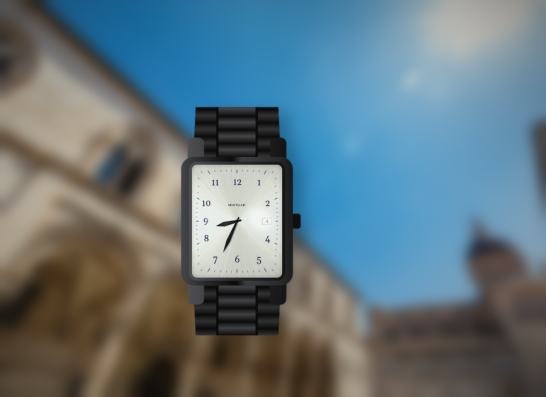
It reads {"hour": 8, "minute": 34}
